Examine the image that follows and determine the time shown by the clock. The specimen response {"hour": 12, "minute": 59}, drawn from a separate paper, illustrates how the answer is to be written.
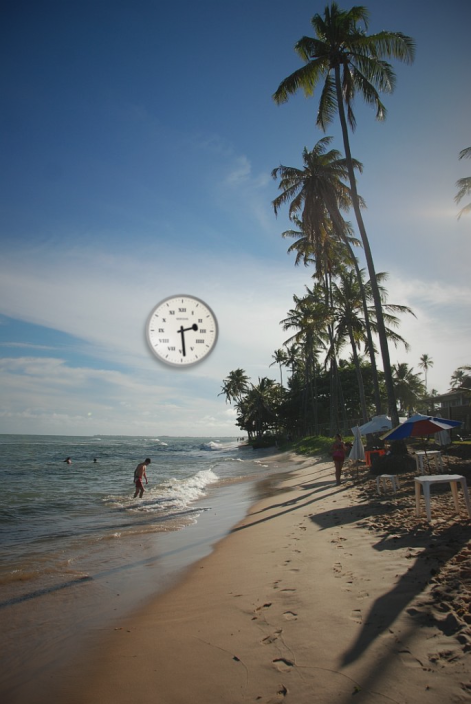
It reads {"hour": 2, "minute": 29}
